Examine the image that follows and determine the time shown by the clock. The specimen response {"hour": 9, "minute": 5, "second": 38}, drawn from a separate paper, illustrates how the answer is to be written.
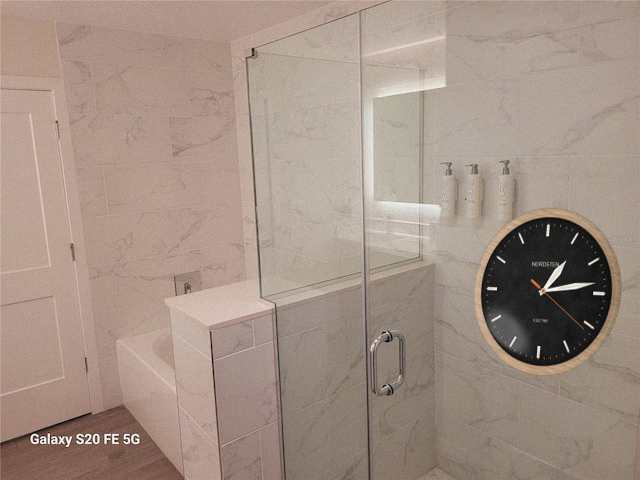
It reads {"hour": 1, "minute": 13, "second": 21}
